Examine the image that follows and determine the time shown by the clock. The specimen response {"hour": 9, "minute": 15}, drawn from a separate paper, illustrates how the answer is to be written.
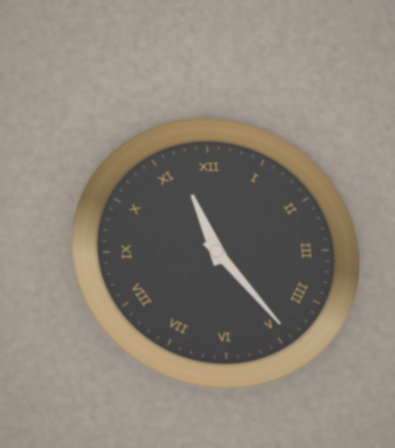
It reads {"hour": 11, "minute": 24}
